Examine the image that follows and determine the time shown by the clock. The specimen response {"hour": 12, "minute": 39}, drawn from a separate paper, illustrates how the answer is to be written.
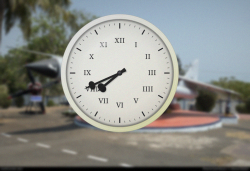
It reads {"hour": 7, "minute": 41}
